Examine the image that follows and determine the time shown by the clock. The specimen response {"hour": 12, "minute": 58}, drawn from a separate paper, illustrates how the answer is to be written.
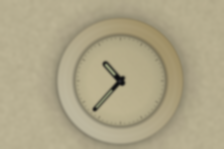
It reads {"hour": 10, "minute": 37}
